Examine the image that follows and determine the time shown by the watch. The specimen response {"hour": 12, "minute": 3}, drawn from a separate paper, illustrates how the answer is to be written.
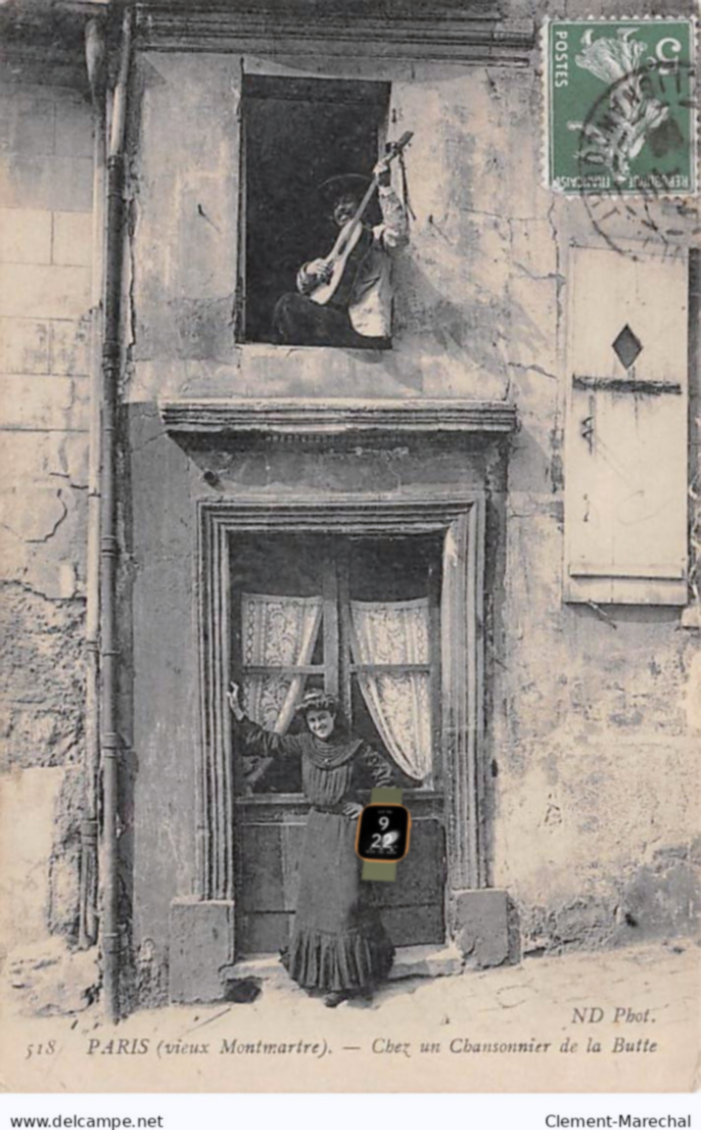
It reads {"hour": 9, "minute": 22}
